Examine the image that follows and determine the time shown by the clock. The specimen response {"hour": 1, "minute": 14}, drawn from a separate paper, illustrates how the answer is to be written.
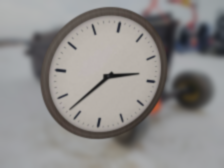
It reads {"hour": 2, "minute": 37}
